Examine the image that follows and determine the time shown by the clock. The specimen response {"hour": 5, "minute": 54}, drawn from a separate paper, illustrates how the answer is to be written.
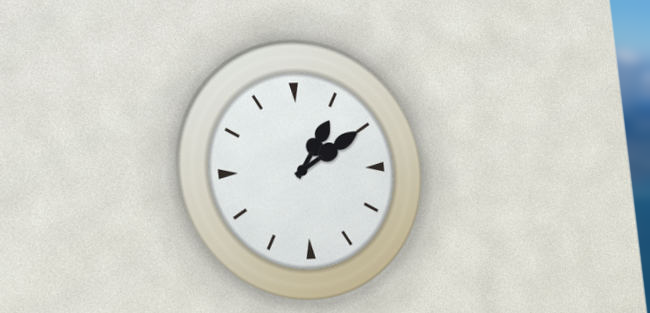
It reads {"hour": 1, "minute": 10}
